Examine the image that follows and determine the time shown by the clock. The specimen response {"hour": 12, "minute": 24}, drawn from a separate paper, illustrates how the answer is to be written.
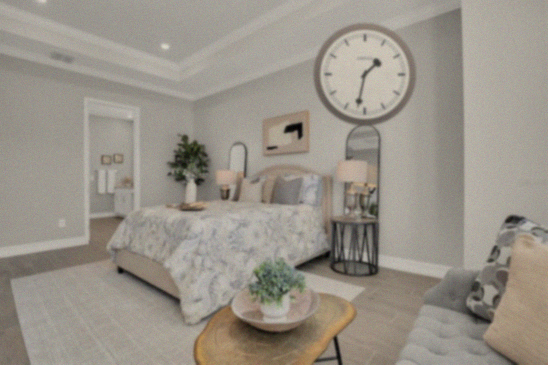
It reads {"hour": 1, "minute": 32}
